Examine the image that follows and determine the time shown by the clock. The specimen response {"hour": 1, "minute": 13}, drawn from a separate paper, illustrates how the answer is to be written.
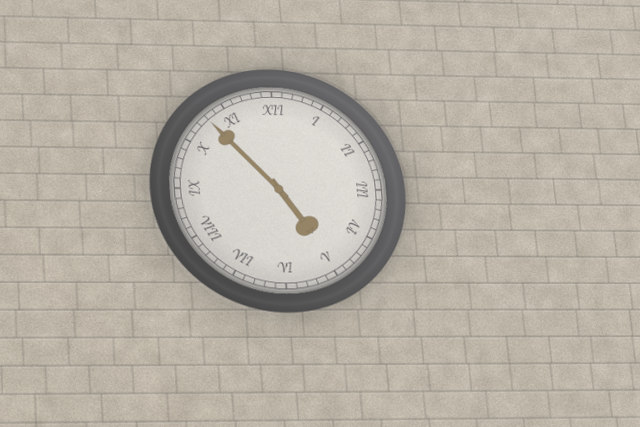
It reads {"hour": 4, "minute": 53}
